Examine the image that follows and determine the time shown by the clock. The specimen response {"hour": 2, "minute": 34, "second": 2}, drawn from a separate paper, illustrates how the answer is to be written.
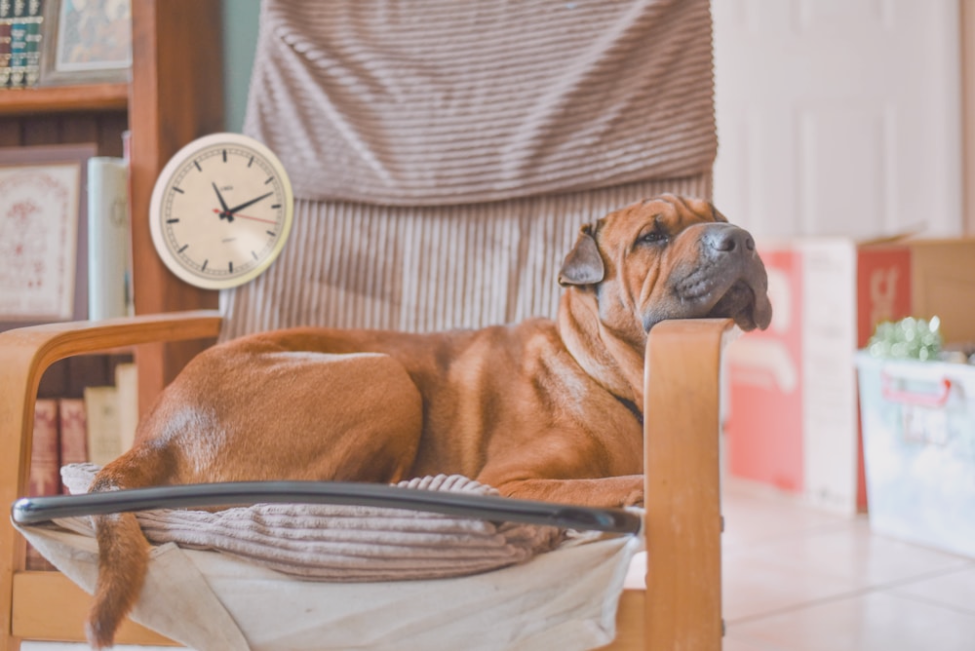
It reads {"hour": 11, "minute": 12, "second": 18}
